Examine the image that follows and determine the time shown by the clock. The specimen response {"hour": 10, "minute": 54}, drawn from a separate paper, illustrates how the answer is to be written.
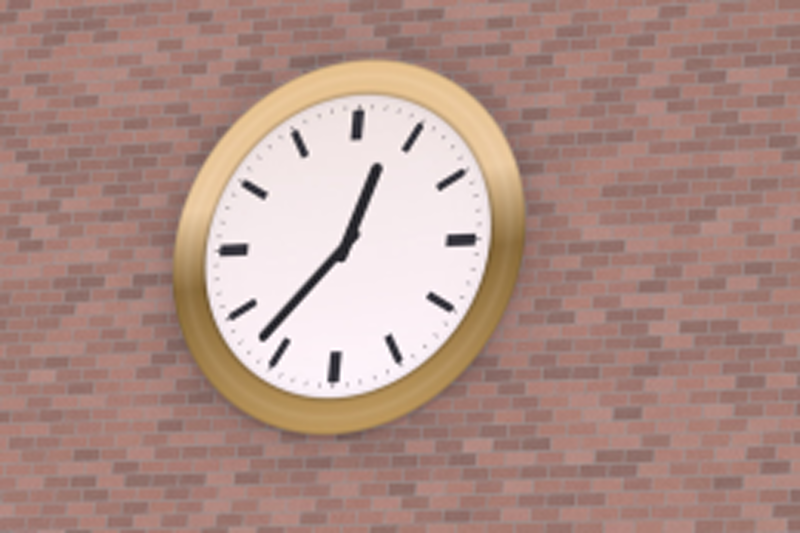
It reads {"hour": 12, "minute": 37}
